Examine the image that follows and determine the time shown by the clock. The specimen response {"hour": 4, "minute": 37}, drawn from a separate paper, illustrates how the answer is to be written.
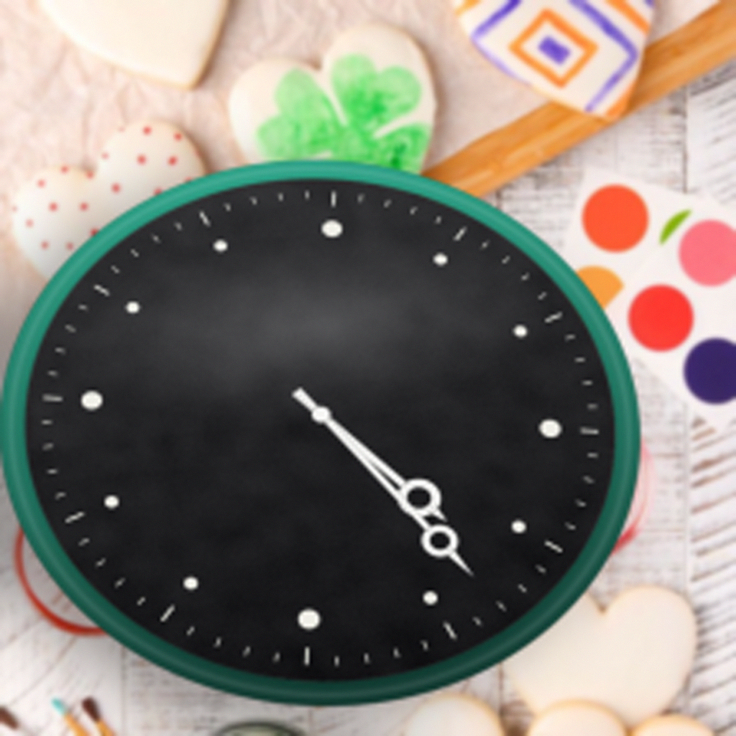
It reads {"hour": 4, "minute": 23}
